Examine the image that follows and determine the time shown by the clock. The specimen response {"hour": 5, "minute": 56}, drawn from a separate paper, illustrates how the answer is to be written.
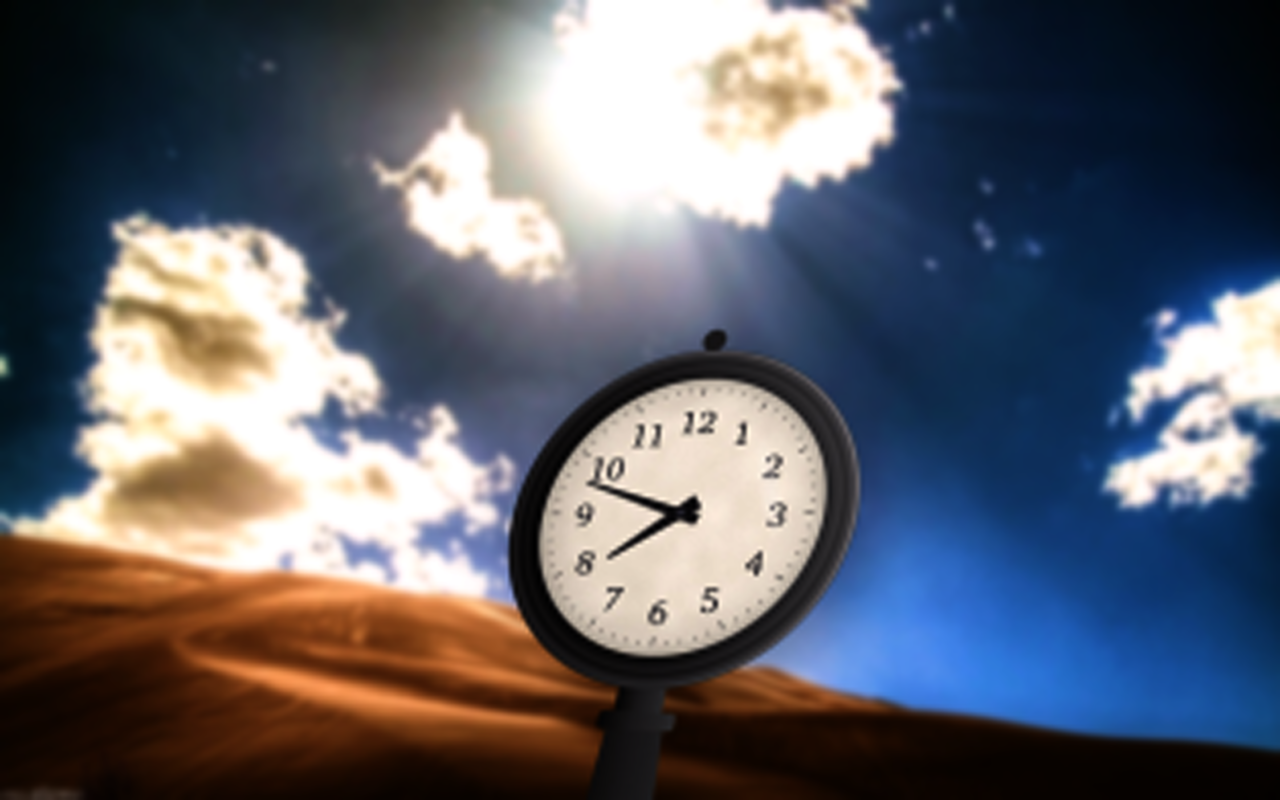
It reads {"hour": 7, "minute": 48}
